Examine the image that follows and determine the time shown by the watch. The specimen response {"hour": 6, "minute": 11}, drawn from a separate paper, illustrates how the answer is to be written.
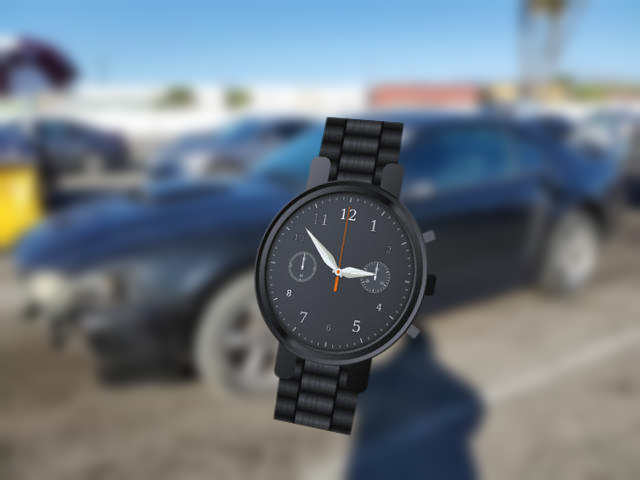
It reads {"hour": 2, "minute": 52}
